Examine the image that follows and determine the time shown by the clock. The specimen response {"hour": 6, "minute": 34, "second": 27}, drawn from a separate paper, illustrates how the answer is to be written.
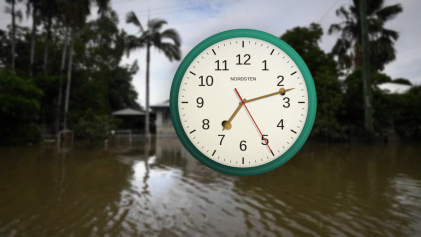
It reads {"hour": 7, "minute": 12, "second": 25}
